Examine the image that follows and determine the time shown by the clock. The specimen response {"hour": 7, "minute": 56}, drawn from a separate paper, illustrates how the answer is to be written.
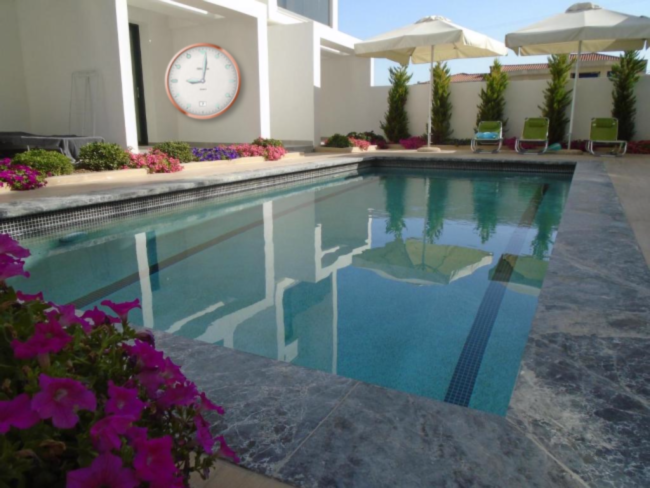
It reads {"hour": 9, "minute": 1}
